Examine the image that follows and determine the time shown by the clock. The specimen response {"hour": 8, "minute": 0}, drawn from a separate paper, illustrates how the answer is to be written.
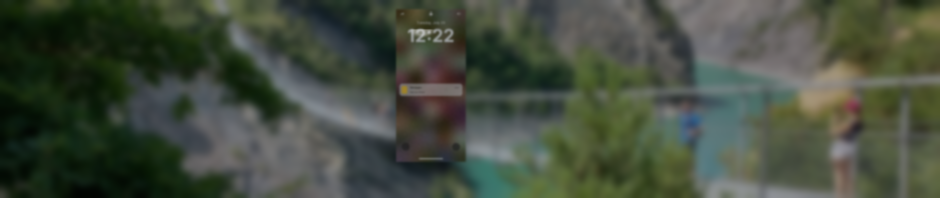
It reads {"hour": 12, "minute": 22}
